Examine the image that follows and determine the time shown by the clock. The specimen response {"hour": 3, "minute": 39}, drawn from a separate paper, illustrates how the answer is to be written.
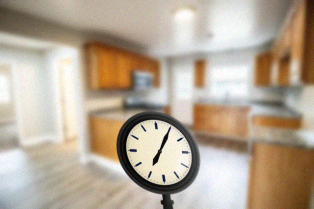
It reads {"hour": 7, "minute": 5}
